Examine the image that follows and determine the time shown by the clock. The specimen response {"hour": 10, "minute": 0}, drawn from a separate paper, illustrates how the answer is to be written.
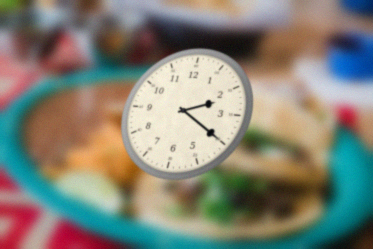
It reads {"hour": 2, "minute": 20}
